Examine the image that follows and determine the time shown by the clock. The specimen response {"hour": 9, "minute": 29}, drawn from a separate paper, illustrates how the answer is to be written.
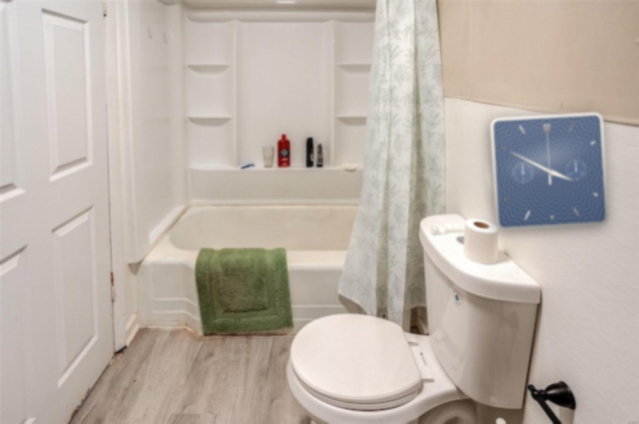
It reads {"hour": 3, "minute": 50}
